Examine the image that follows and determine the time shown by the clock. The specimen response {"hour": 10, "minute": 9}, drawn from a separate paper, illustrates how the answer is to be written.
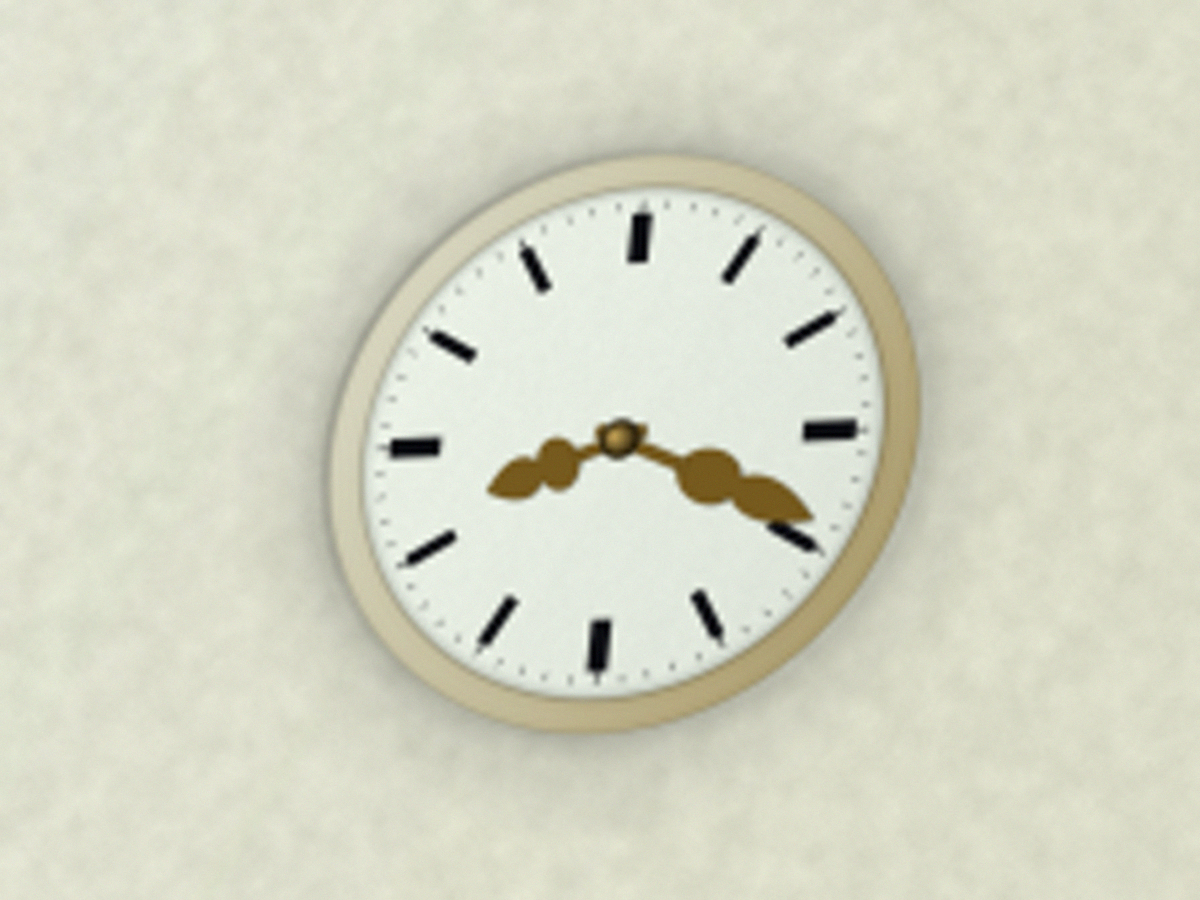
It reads {"hour": 8, "minute": 19}
